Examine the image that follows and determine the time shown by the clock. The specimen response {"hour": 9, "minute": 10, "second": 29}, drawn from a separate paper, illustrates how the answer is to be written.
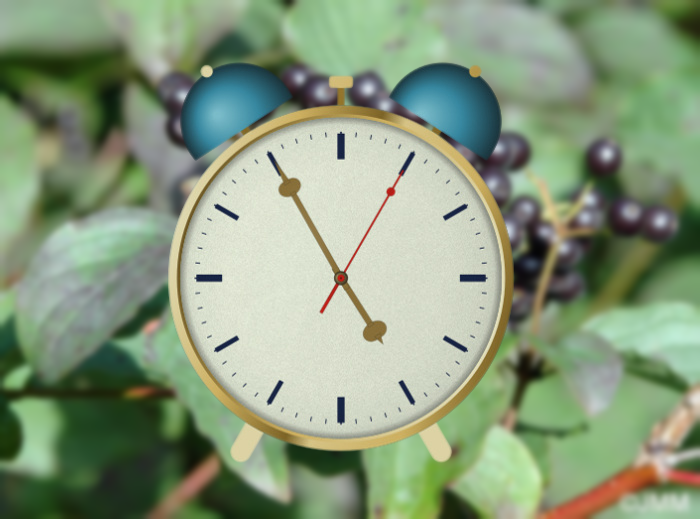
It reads {"hour": 4, "minute": 55, "second": 5}
